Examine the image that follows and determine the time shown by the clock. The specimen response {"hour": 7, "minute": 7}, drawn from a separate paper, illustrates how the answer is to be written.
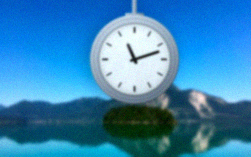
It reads {"hour": 11, "minute": 12}
